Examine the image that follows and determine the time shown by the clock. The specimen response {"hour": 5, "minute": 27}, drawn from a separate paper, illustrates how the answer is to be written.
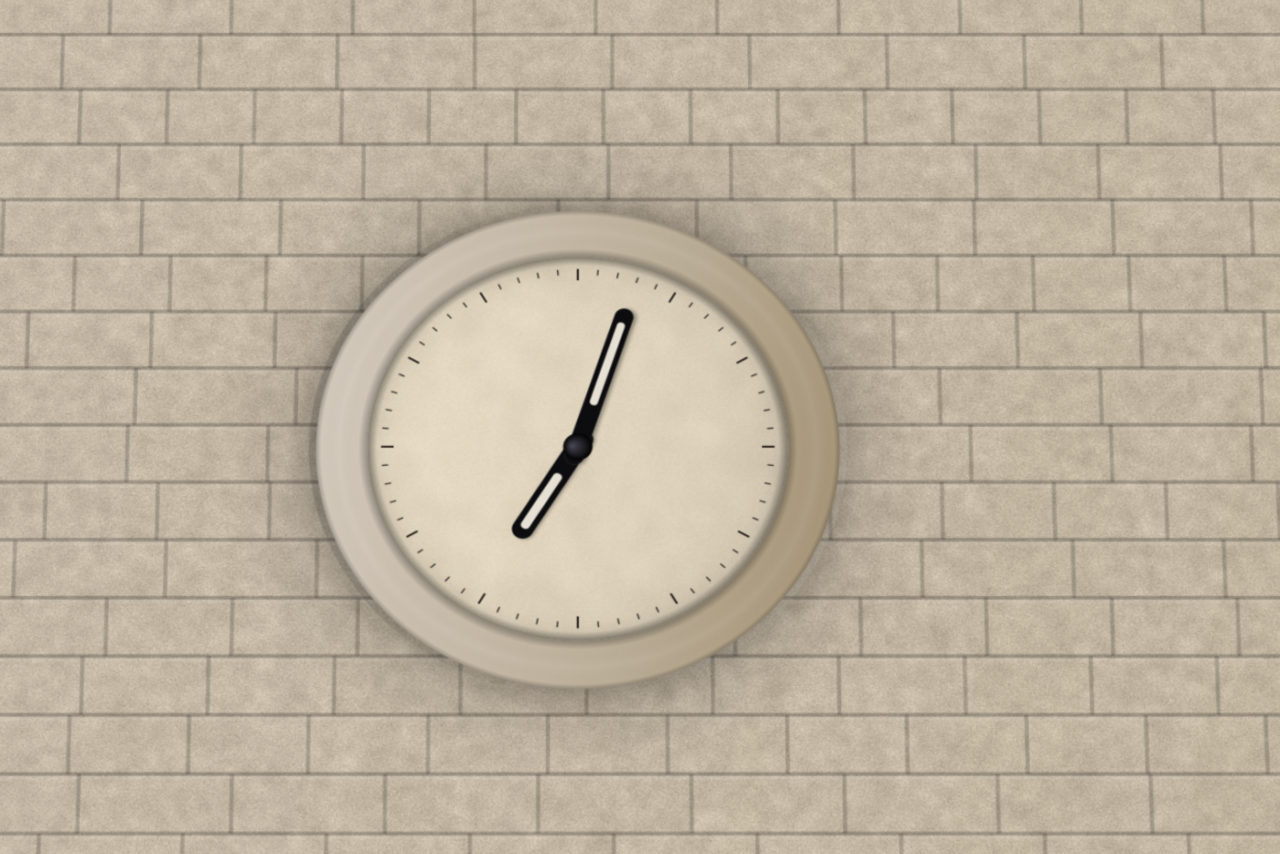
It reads {"hour": 7, "minute": 3}
